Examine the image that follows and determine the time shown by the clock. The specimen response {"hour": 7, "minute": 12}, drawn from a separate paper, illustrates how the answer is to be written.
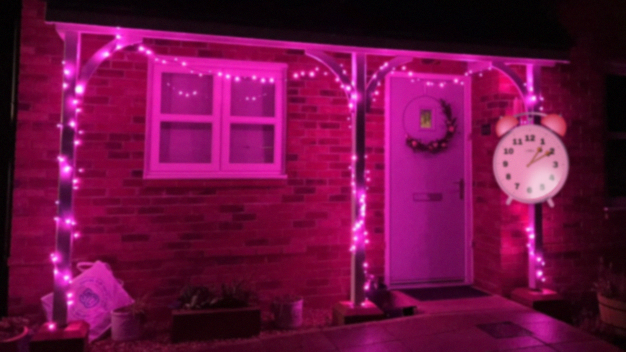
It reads {"hour": 1, "minute": 10}
